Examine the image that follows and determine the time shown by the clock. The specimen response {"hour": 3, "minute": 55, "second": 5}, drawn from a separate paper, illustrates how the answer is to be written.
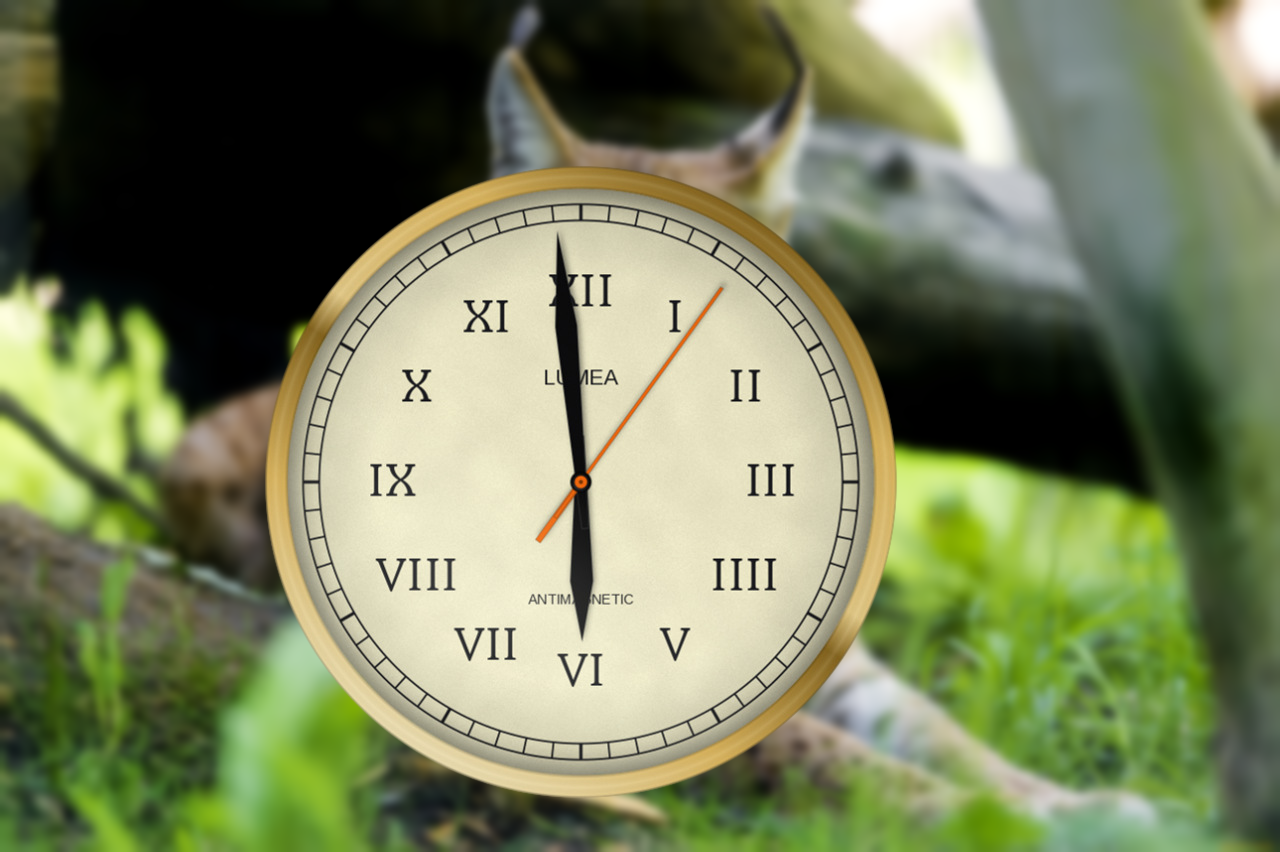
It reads {"hour": 5, "minute": 59, "second": 6}
